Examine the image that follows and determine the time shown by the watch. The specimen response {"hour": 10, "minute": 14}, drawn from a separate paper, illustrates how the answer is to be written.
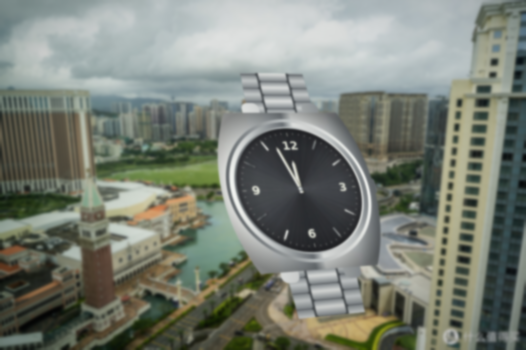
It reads {"hour": 11, "minute": 57}
